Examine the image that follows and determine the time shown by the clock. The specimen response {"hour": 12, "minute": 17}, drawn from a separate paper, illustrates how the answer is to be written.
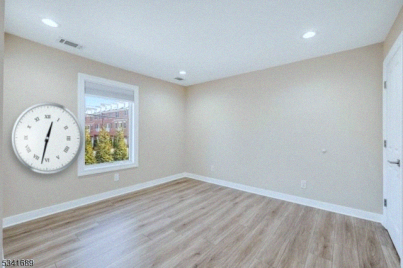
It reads {"hour": 12, "minute": 32}
